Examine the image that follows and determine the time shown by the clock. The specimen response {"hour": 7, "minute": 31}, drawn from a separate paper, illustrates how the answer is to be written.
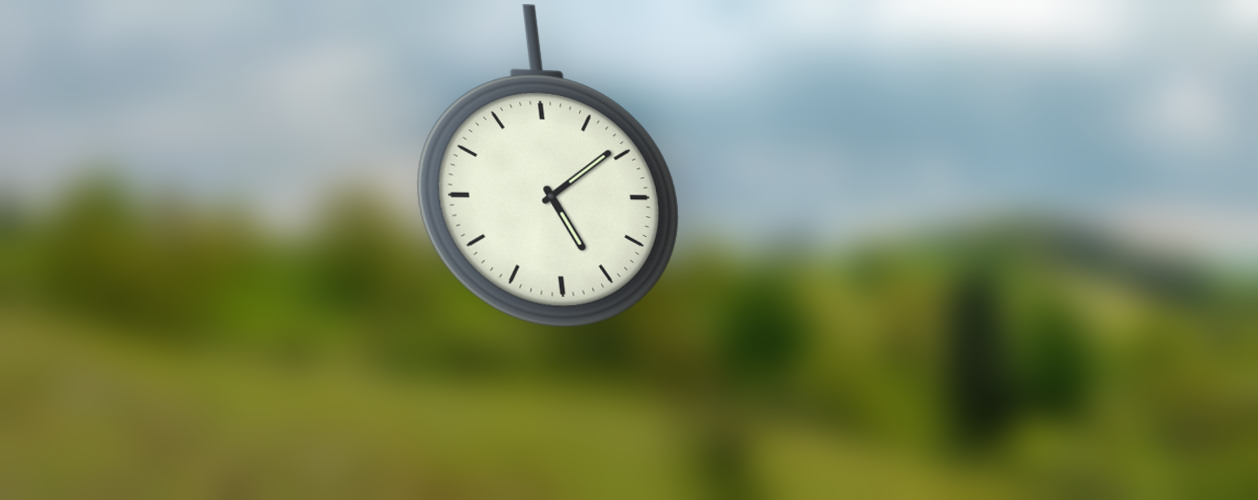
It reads {"hour": 5, "minute": 9}
